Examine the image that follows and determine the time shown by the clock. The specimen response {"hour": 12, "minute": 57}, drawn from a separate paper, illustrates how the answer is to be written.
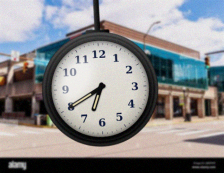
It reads {"hour": 6, "minute": 40}
